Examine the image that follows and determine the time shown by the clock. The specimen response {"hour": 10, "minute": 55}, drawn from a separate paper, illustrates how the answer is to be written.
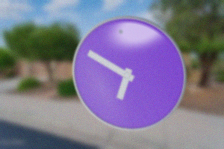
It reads {"hour": 6, "minute": 51}
